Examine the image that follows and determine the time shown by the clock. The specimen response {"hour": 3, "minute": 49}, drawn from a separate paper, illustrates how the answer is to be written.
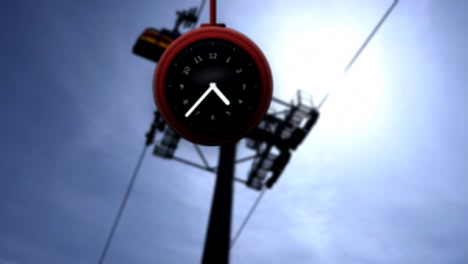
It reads {"hour": 4, "minute": 37}
